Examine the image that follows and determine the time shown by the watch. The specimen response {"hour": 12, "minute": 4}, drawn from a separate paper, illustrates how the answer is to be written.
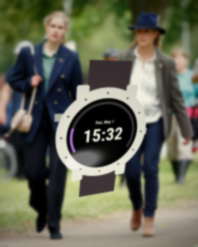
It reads {"hour": 15, "minute": 32}
